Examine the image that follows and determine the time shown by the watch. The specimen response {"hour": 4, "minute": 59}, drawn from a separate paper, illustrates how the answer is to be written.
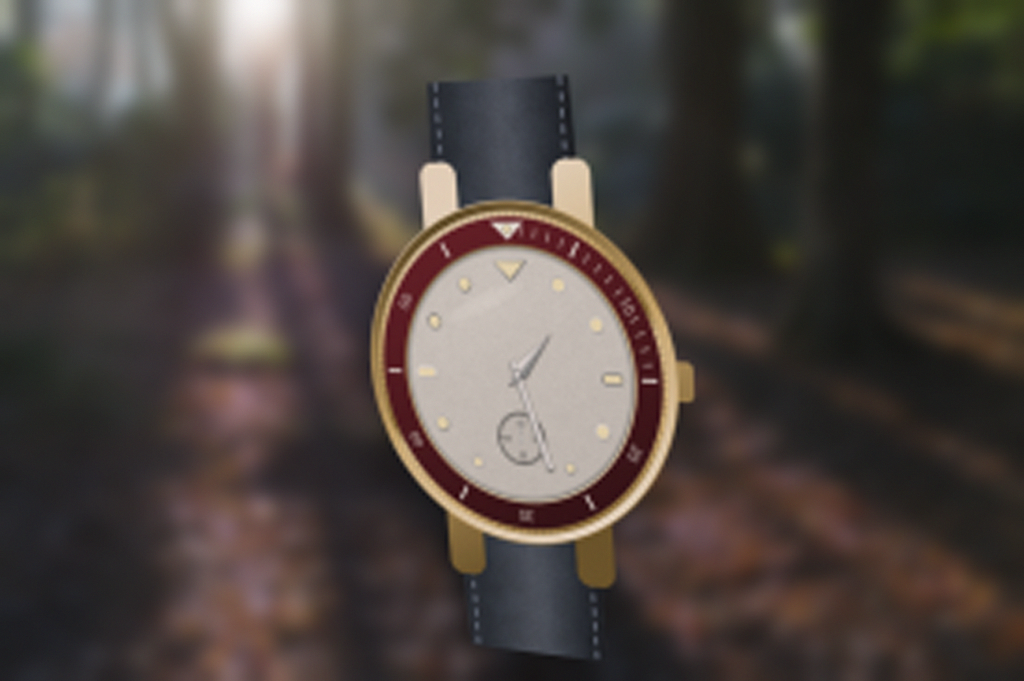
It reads {"hour": 1, "minute": 27}
